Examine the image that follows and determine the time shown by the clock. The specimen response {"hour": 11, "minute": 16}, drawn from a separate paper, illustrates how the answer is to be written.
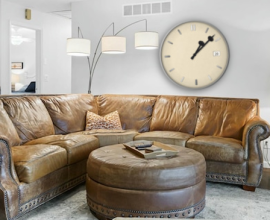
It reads {"hour": 1, "minute": 8}
